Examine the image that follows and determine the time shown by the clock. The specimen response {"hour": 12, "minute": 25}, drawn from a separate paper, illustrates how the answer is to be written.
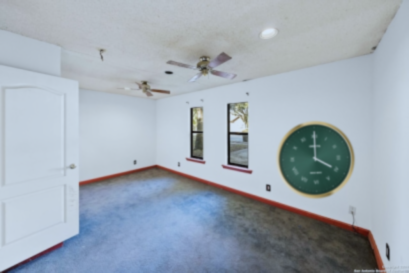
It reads {"hour": 4, "minute": 0}
